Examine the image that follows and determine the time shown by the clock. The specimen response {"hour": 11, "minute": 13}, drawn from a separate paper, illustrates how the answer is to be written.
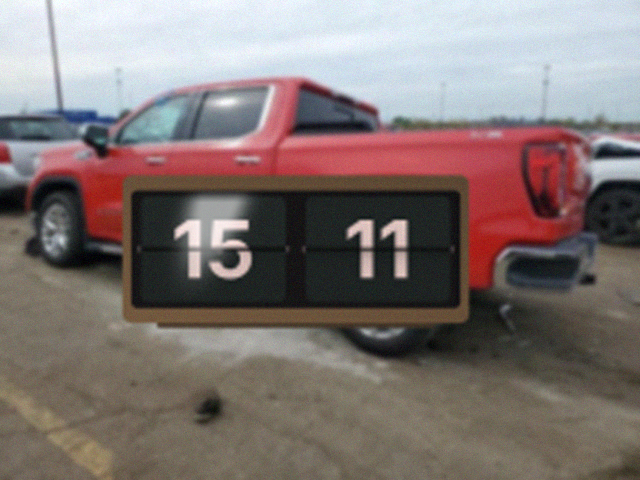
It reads {"hour": 15, "minute": 11}
